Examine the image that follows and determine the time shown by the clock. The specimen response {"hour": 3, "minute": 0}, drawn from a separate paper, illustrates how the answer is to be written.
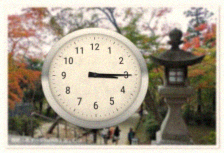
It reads {"hour": 3, "minute": 15}
